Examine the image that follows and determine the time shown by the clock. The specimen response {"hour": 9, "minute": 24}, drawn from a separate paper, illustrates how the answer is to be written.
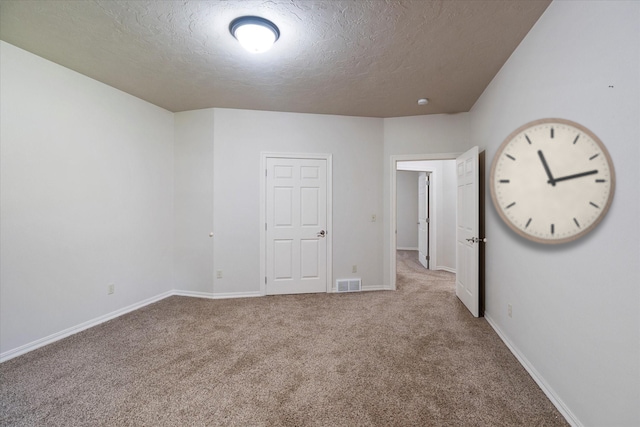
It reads {"hour": 11, "minute": 13}
